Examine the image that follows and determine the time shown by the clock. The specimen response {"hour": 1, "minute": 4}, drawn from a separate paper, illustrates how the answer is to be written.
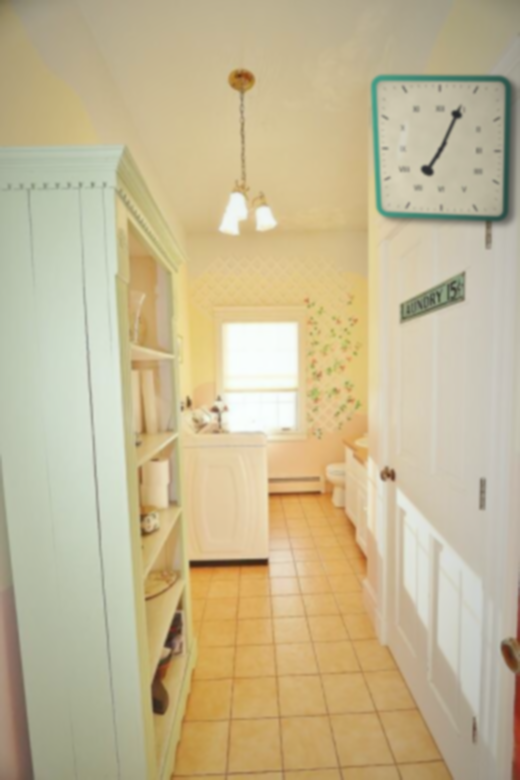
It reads {"hour": 7, "minute": 4}
